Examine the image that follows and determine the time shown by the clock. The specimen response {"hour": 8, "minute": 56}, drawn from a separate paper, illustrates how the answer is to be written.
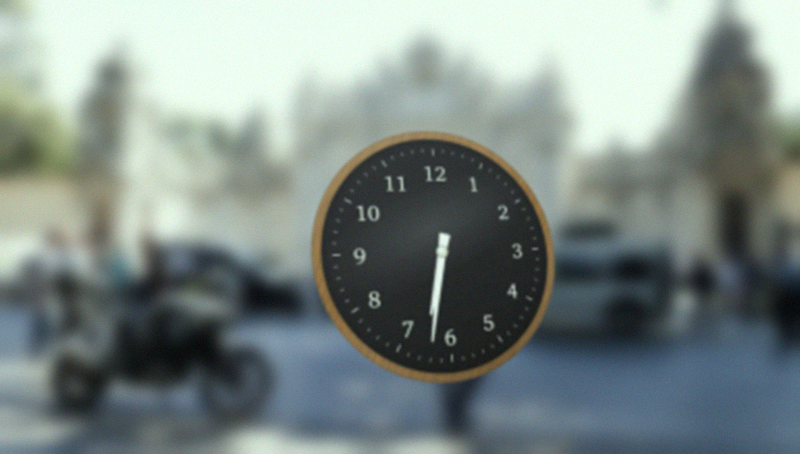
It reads {"hour": 6, "minute": 32}
